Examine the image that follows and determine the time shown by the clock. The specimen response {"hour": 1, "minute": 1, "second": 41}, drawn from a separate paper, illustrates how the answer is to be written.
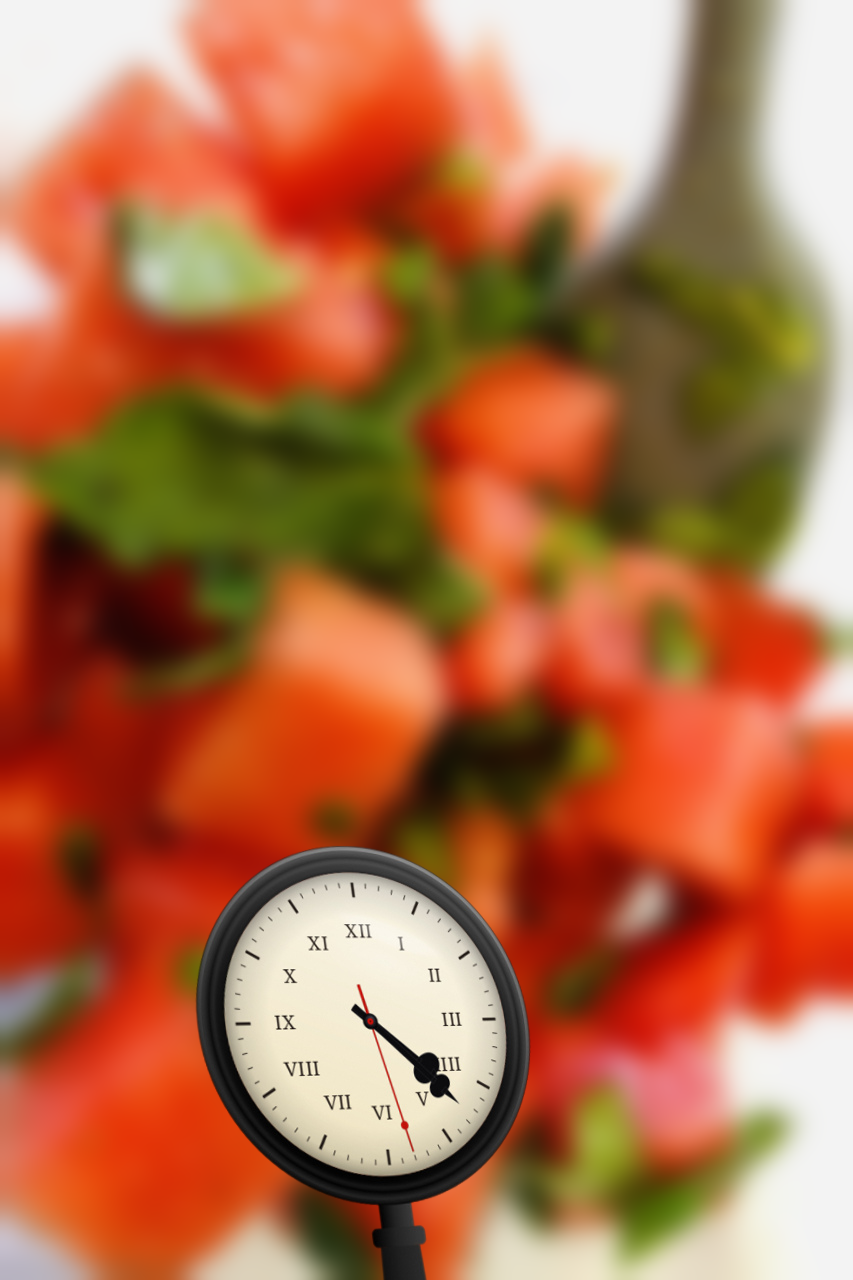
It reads {"hour": 4, "minute": 22, "second": 28}
